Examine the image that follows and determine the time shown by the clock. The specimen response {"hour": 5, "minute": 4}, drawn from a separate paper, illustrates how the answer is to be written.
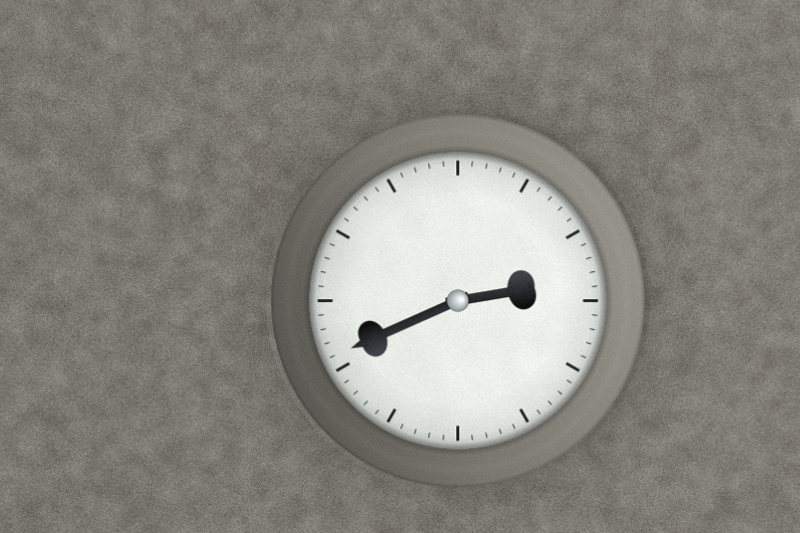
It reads {"hour": 2, "minute": 41}
